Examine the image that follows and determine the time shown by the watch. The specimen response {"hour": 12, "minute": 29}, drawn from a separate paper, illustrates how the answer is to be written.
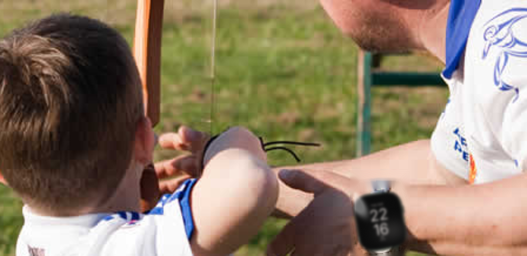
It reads {"hour": 22, "minute": 16}
